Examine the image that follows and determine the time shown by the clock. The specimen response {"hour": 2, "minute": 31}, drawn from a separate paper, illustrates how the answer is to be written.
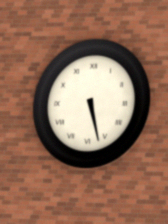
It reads {"hour": 5, "minute": 27}
